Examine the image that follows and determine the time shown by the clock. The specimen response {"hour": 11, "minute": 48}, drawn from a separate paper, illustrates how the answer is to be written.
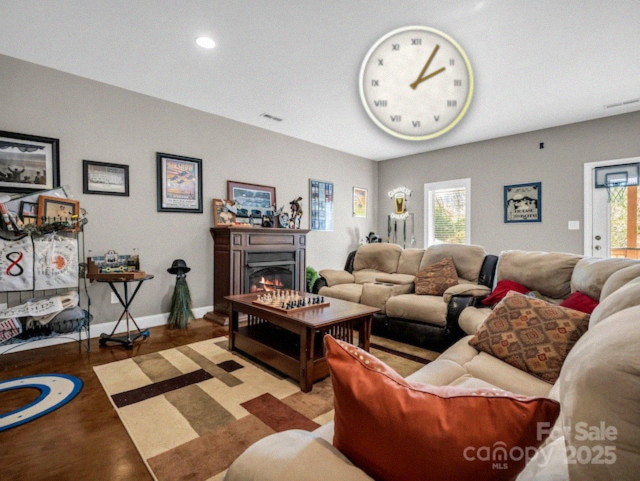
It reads {"hour": 2, "minute": 5}
